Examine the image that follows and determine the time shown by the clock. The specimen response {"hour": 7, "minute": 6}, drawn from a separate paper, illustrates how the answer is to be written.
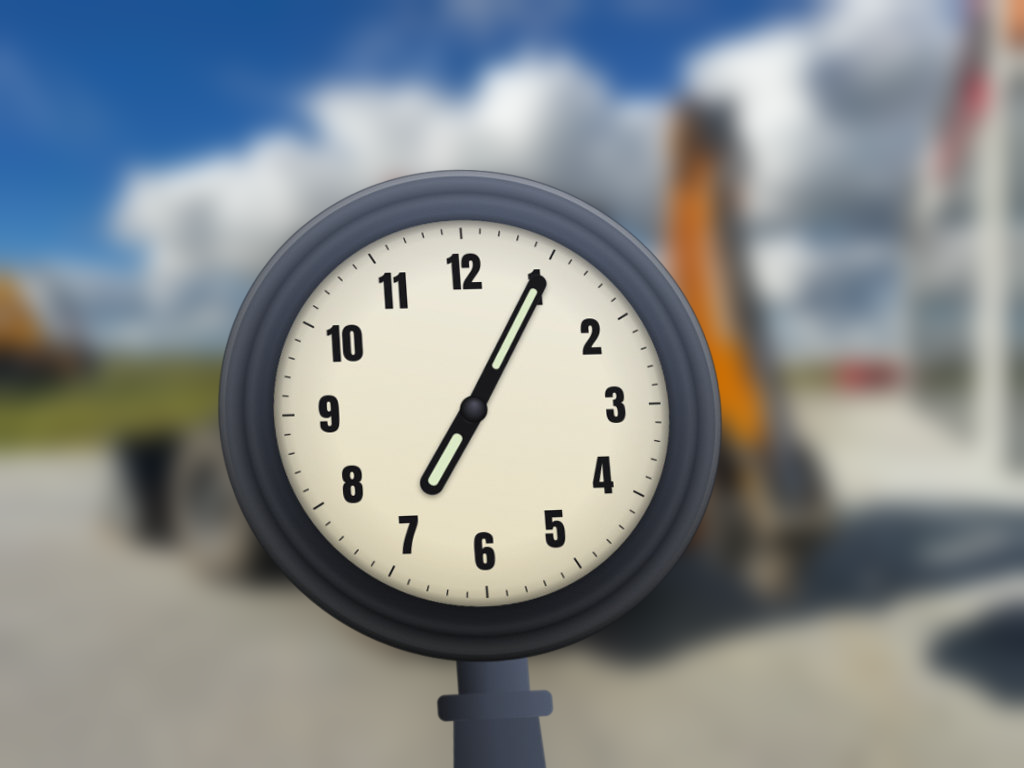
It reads {"hour": 7, "minute": 5}
